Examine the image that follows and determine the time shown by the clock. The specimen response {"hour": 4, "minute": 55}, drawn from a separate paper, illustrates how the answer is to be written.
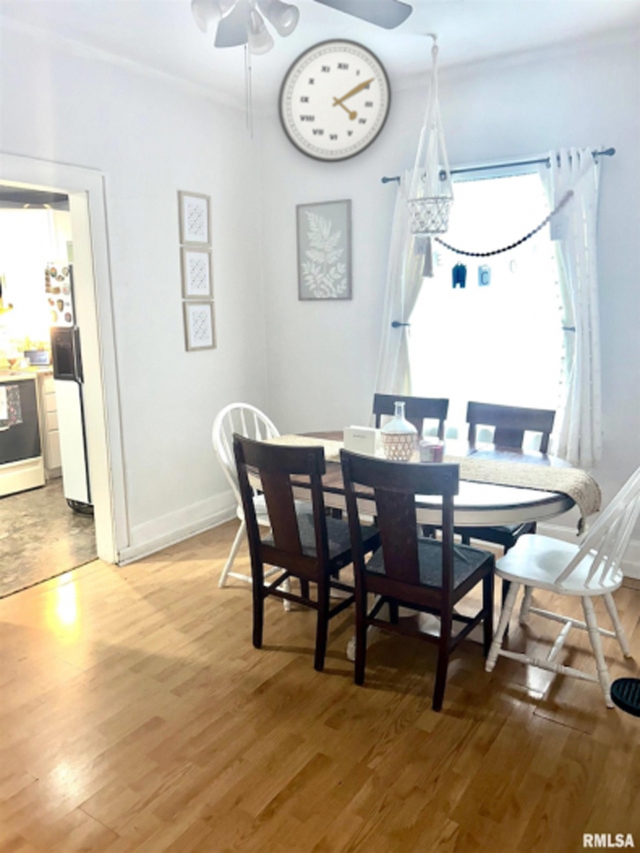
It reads {"hour": 4, "minute": 9}
